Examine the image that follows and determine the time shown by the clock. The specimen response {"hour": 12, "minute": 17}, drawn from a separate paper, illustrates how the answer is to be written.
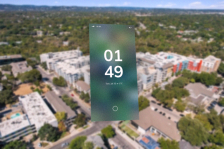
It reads {"hour": 1, "minute": 49}
